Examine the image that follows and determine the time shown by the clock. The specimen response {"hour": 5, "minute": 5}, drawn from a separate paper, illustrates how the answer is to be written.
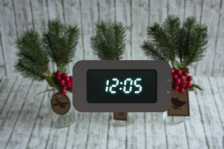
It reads {"hour": 12, "minute": 5}
